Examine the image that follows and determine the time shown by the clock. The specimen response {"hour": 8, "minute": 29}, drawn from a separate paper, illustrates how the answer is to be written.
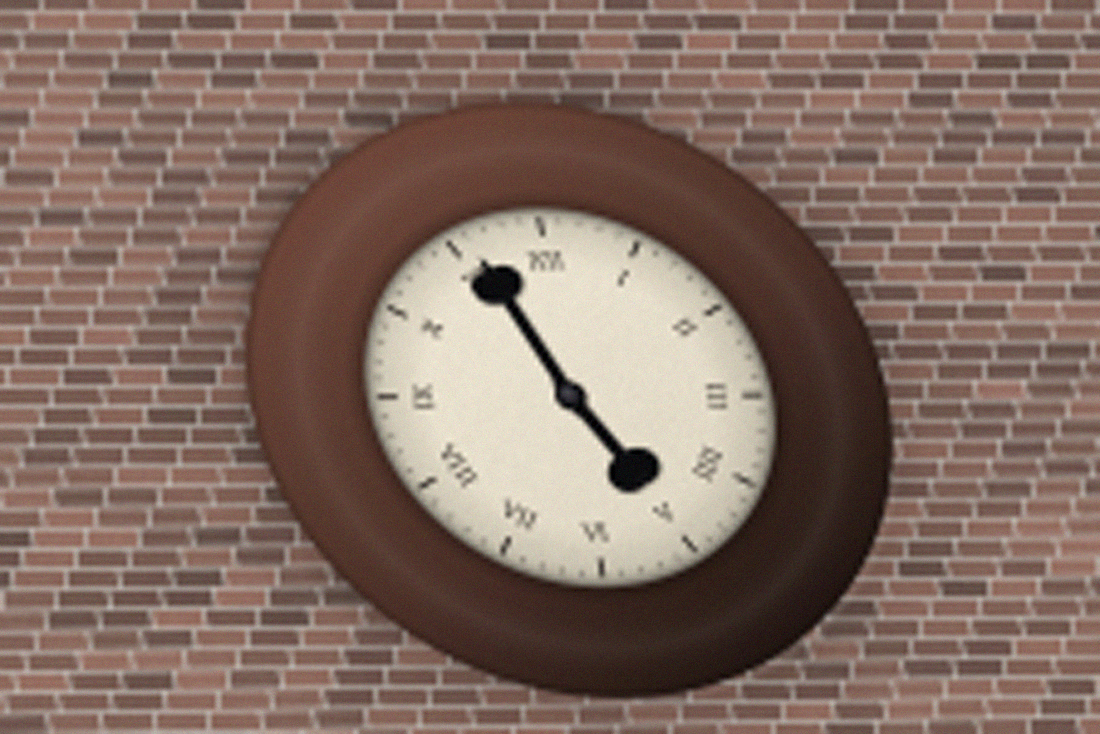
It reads {"hour": 4, "minute": 56}
